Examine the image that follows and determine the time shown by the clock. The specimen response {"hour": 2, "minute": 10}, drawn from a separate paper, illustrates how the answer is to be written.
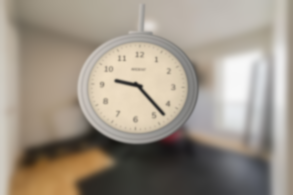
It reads {"hour": 9, "minute": 23}
